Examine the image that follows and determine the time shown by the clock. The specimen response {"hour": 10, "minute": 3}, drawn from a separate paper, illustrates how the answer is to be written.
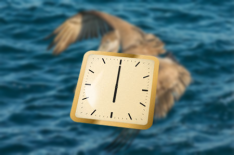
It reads {"hour": 6, "minute": 0}
